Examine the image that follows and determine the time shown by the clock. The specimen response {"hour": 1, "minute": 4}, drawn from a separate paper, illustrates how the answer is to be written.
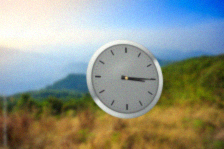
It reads {"hour": 3, "minute": 15}
